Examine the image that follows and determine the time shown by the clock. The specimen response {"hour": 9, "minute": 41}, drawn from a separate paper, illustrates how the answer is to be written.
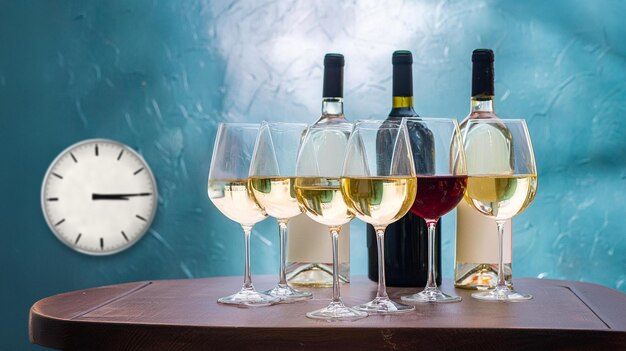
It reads {"hour": 3, "minute": 15}
